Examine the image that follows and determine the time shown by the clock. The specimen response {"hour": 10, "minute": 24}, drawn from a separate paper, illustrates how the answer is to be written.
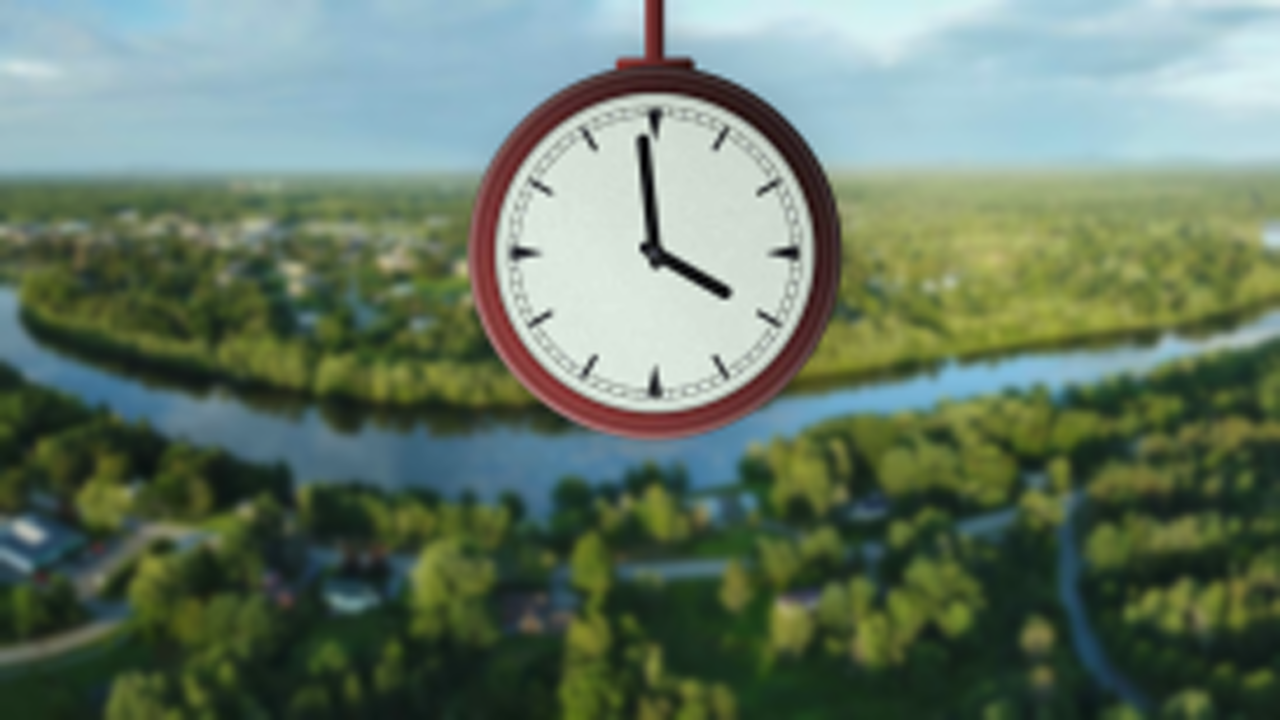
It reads {"hour": 3, "minute": 59}
